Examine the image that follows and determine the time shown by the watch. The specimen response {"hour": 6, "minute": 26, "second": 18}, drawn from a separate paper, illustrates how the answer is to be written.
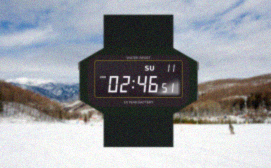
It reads {"hour": 2, "minute": 46, "second": 51}
